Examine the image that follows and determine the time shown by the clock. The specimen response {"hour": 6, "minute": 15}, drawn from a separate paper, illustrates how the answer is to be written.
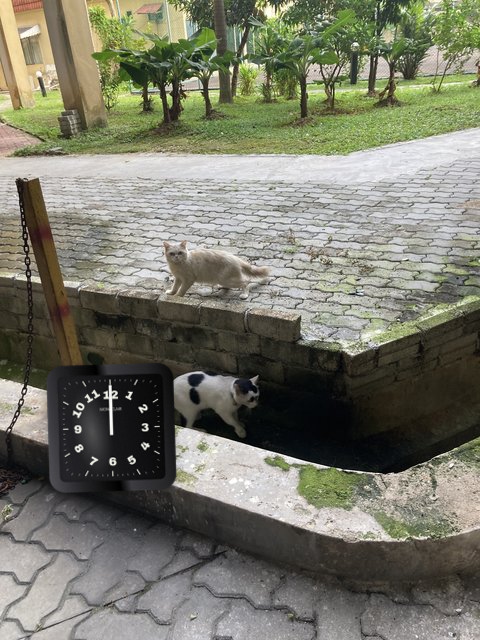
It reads {"hour": 12, "minute": 0}
